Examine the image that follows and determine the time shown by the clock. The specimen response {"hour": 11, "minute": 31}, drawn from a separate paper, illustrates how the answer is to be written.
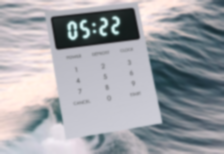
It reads {"hour": 5, "minute": 22}
